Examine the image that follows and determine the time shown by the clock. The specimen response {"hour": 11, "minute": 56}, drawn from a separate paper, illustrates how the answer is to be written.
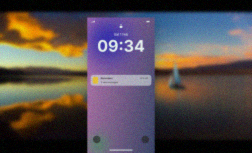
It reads {"hour": 9, "minute": 34}
